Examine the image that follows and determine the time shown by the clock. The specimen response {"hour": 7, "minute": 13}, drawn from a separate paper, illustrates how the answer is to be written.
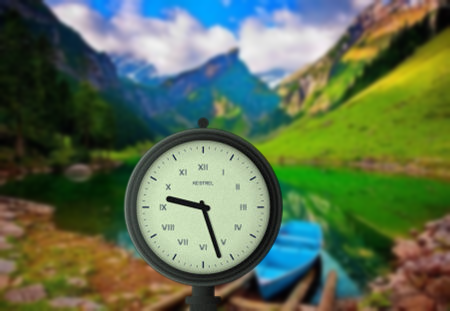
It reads {"hour": 9, "minute": 27}
